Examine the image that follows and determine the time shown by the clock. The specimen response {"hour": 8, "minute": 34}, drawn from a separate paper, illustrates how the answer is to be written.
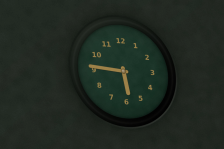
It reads {"hour": 5, "minute": 46}
